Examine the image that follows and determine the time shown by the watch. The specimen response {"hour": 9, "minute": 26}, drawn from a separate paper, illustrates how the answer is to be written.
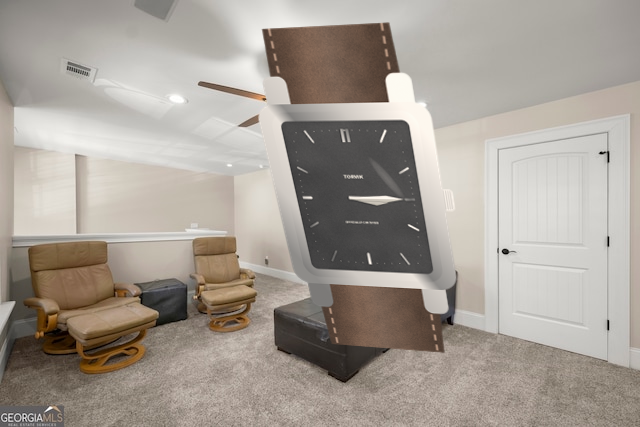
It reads {"hour": 3, "minute": 15}
